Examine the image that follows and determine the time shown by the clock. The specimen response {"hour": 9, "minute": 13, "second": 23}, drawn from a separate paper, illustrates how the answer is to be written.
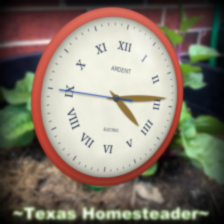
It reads {"hour": 4, "minute": 13, "second": 45}
